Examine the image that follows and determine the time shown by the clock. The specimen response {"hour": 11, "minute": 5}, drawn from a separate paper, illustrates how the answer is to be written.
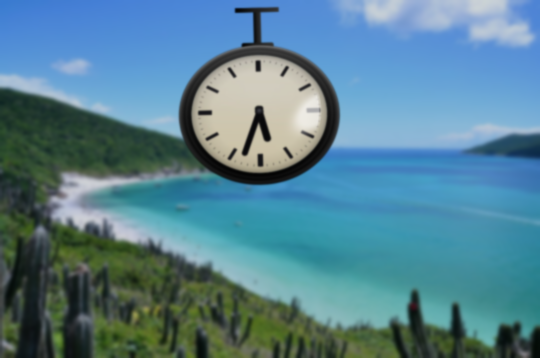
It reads {"hour": 5, "minute": 33}
